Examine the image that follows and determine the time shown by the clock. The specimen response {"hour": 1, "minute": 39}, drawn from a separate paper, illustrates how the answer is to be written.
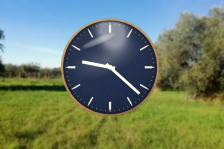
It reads {"hour": 9, "minute": 22}
